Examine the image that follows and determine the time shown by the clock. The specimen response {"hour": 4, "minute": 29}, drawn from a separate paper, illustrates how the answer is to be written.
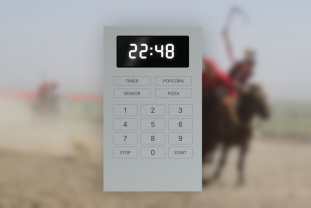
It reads {"hour": 22, "minute": 48}
